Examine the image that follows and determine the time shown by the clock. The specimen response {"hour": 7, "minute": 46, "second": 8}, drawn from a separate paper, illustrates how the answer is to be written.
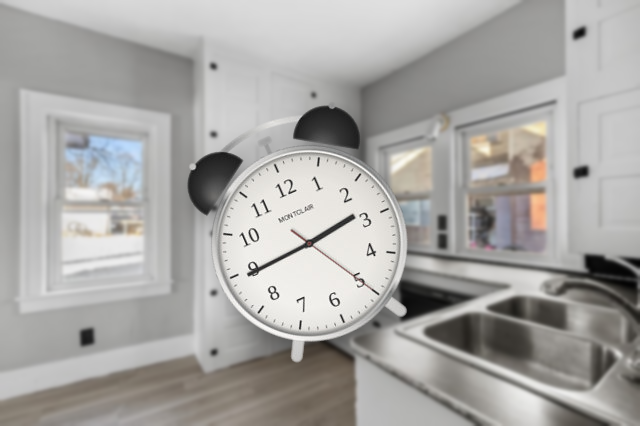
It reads {"hour": 2, "minute": 44, "second": 25}
